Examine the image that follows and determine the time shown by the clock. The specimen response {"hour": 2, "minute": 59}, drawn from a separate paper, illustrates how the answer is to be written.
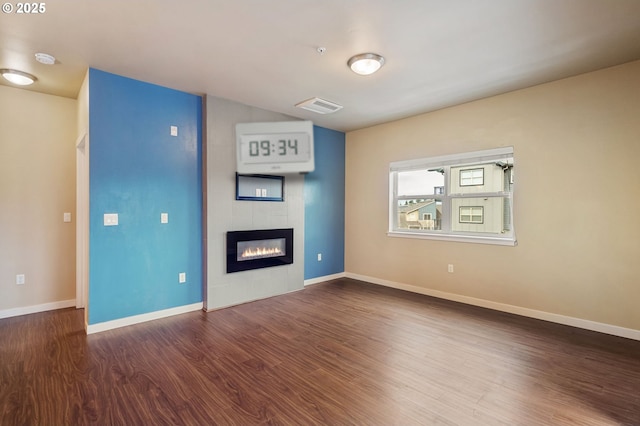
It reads {"hour": 9, "minute": 34}
